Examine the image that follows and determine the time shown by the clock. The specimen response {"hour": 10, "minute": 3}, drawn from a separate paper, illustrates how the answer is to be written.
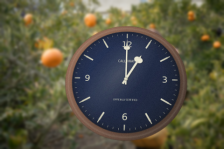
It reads {"hour": 1, "minute": 0}
